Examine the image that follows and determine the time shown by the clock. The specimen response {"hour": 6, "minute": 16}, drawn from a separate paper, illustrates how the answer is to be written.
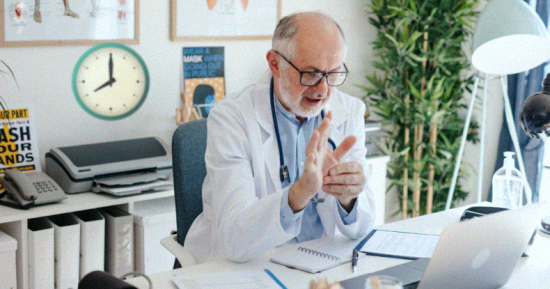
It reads {"hour": 8, "minute": 0}
